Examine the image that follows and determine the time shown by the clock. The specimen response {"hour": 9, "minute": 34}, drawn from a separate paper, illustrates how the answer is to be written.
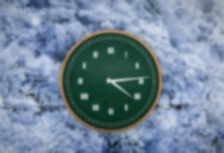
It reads {"hour": 4, "minute": 14}
